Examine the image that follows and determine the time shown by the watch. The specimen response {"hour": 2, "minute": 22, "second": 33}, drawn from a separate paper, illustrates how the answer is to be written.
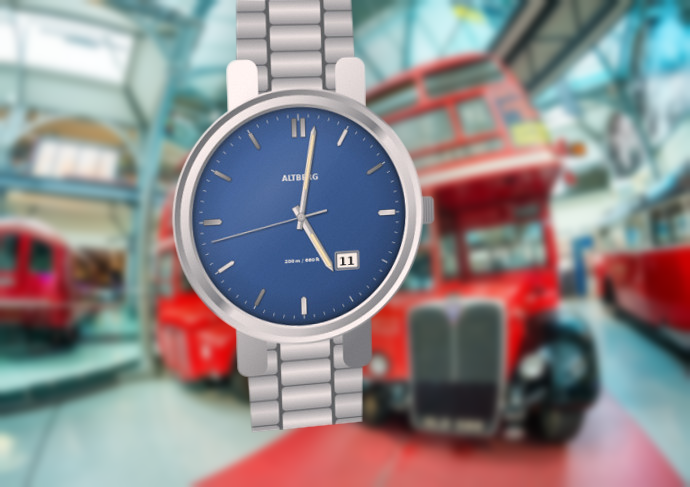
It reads {"hour": 5, "minute": 1, "second": 43}
